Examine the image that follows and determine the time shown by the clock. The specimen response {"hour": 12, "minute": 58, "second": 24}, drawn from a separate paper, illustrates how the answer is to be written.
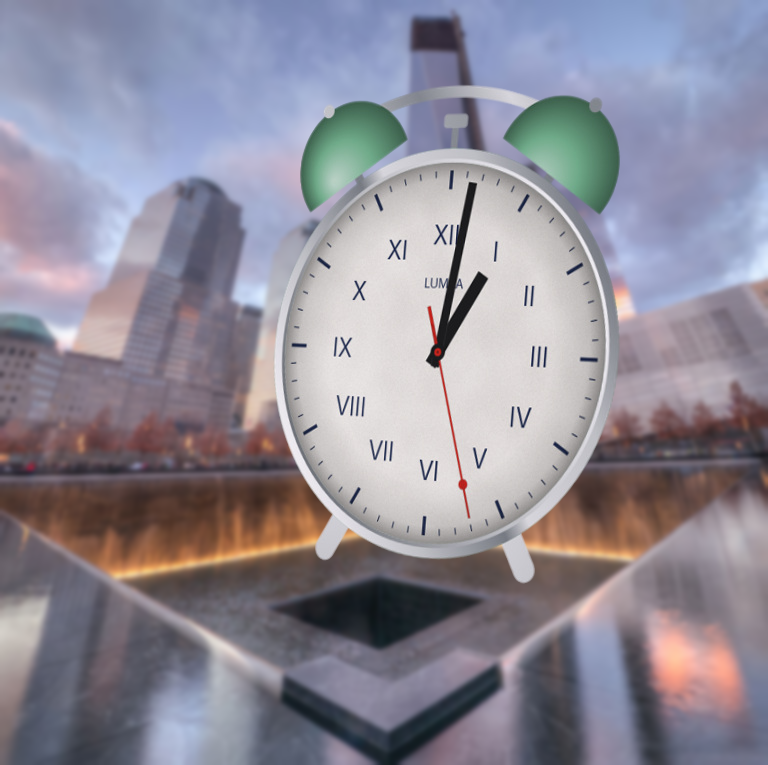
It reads {"hour": 1, "minute": 1, "second": 27}
